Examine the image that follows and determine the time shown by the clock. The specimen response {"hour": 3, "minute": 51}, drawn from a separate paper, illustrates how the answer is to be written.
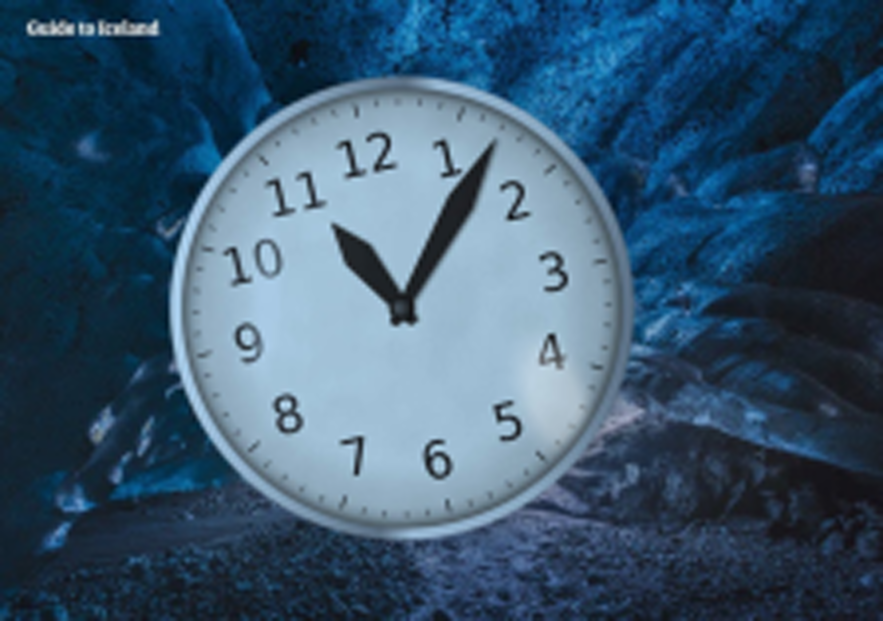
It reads {"hour": 11, "minute": 7}
